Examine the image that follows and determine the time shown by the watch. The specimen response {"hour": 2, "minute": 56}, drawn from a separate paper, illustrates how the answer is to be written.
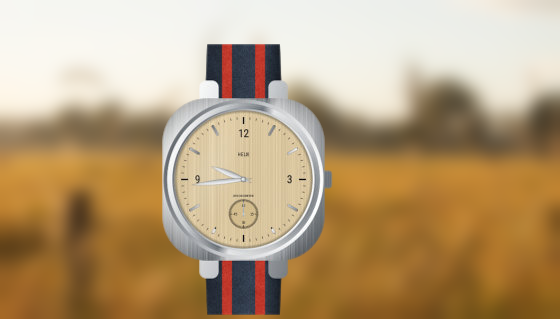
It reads {"hour": 9, "minute": 44}
